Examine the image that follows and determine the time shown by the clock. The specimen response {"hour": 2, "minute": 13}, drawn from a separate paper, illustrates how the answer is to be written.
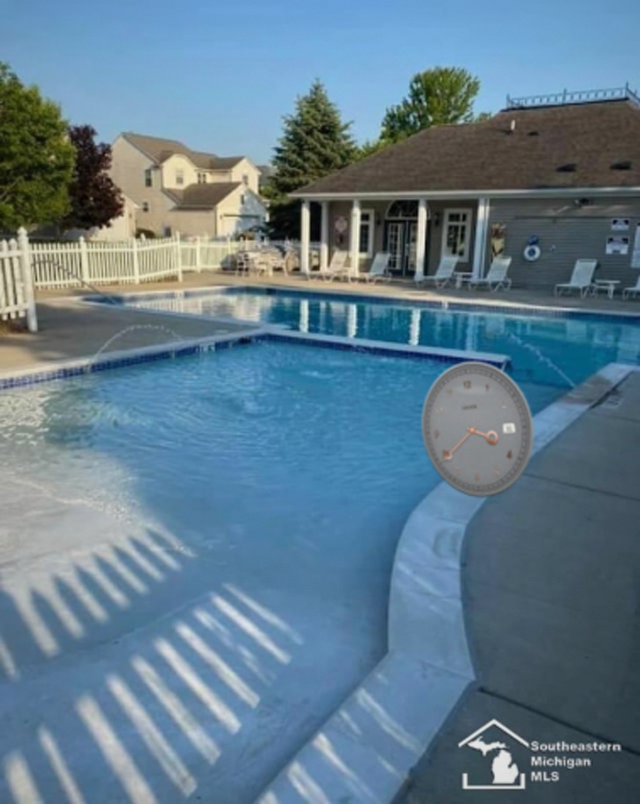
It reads {"hour": 3, "minute": 39}
